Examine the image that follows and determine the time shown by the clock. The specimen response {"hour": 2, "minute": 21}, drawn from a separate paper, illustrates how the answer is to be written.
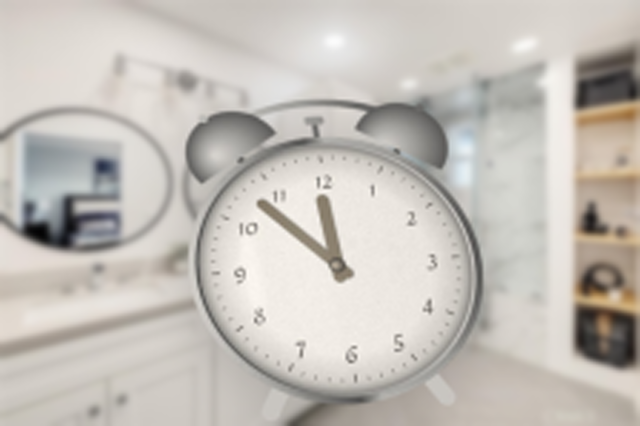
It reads {"hour": 11, "minute": 53}
